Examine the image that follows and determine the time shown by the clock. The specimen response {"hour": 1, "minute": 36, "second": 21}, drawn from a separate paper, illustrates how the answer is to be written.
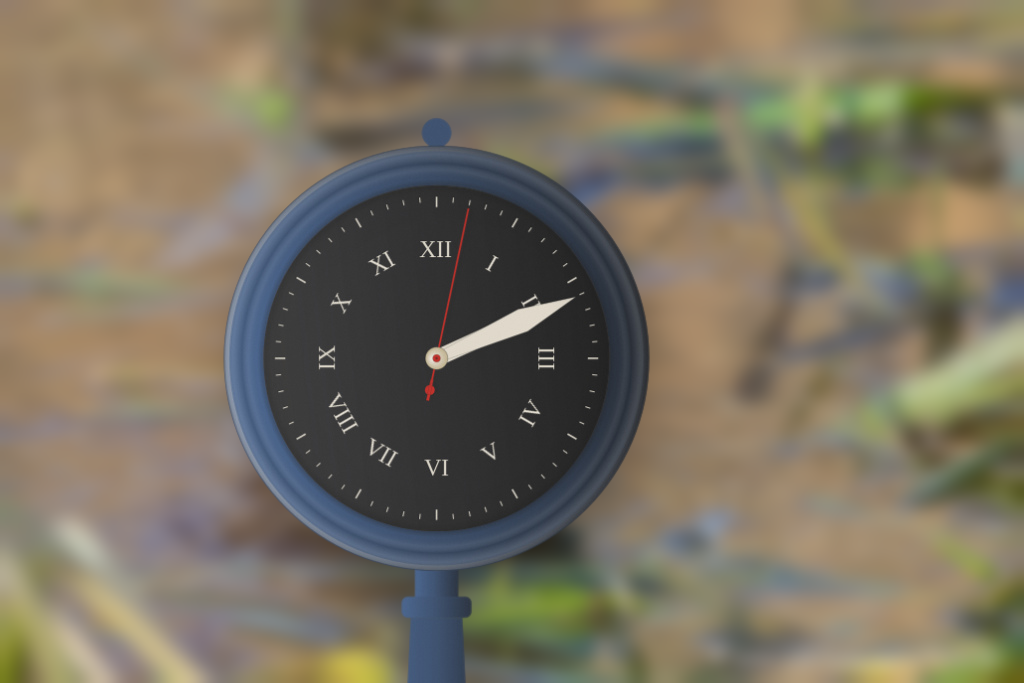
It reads {"hour": 2, "minute": 11, "second": 2}
